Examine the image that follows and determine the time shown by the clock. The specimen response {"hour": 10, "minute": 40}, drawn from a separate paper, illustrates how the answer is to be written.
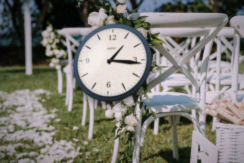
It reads {"hour": 1, "minute": 16}
